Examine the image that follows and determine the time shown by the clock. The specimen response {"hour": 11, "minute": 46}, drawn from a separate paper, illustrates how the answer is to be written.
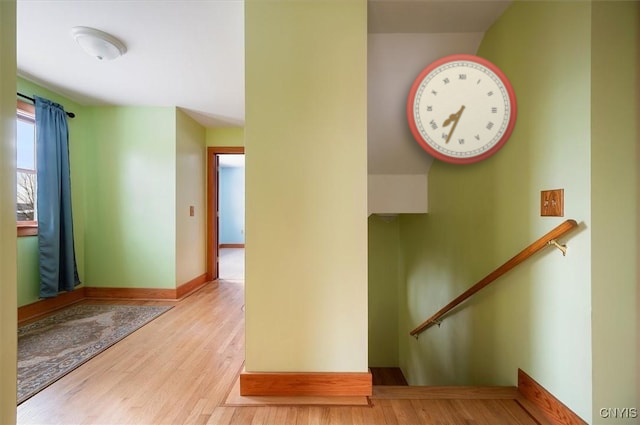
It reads {"hour": 7, "minute": 34}
